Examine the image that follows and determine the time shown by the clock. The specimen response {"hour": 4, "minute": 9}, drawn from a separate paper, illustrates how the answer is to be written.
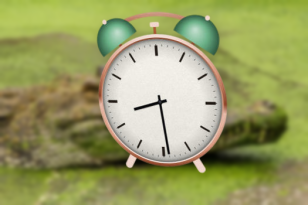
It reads {"hour": 8, "minute": 29}
